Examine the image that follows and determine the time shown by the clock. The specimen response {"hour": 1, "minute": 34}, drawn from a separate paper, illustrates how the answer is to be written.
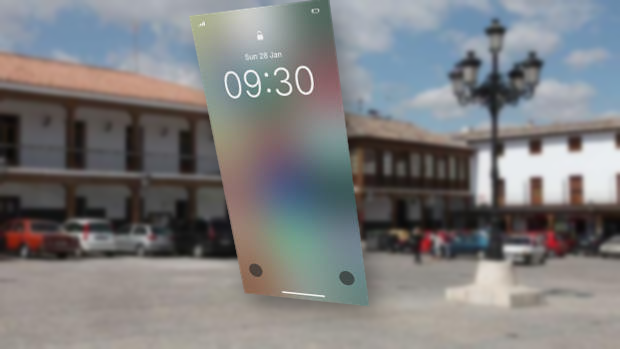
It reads {"hour": 9, "minute": 30}
